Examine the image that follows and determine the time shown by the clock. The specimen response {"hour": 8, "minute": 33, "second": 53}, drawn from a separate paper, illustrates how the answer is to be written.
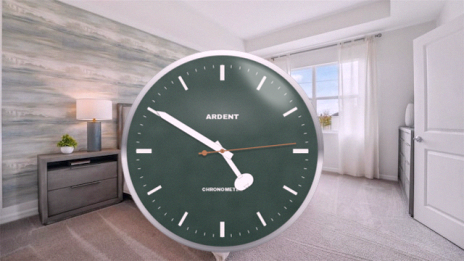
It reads {"hour": 4, "minute": 50, "second": 14}
